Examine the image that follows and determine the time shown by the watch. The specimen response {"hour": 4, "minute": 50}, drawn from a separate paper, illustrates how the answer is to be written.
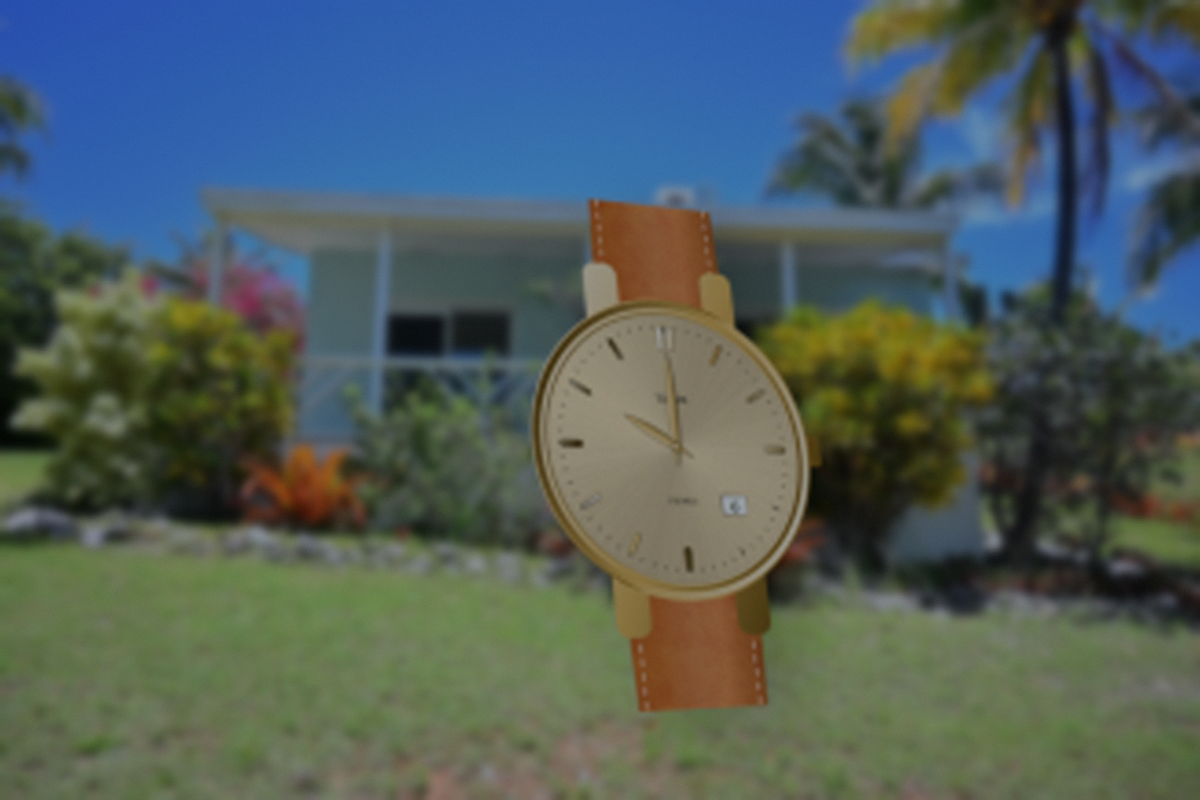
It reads {"hour": 10, "minute": 0}
